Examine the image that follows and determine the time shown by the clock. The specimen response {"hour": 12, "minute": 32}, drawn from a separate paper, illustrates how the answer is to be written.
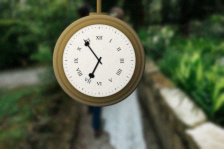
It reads {"hour": 6, "minute": 54}
